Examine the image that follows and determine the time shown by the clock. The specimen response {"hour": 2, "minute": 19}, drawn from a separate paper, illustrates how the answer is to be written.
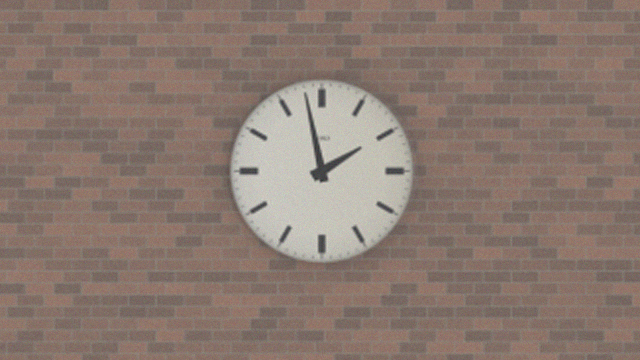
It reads {"hour": 1, "minute": 58}
